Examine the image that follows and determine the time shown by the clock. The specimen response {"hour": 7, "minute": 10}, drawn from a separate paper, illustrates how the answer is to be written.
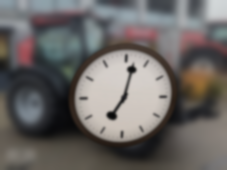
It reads {"hour": 7, "minute": 2}
